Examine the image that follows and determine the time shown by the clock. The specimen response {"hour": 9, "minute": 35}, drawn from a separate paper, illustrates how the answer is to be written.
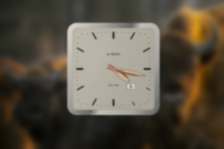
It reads {"hour": 4, "minute": 17}
